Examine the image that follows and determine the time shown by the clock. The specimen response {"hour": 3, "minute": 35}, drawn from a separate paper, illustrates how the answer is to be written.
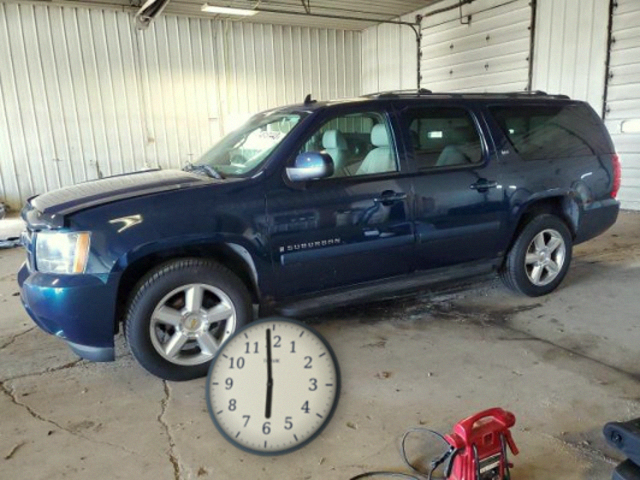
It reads {"hour": 5, "minute": 59}
